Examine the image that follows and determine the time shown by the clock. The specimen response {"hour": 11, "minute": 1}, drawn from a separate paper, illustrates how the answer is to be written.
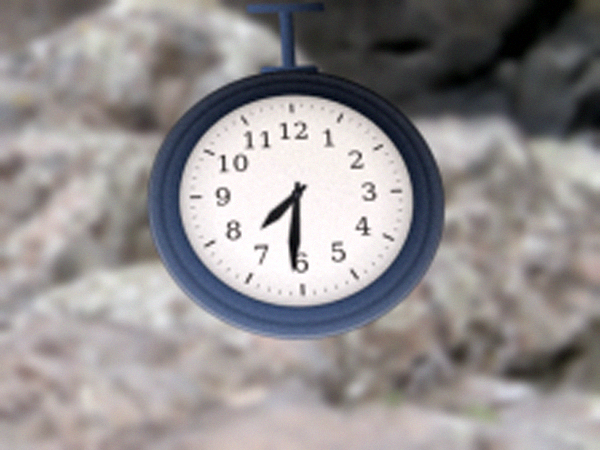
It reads {"hour": 7, "minute": 31}
